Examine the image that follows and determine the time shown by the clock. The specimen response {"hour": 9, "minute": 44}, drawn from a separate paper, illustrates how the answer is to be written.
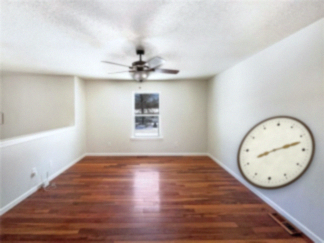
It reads {"hour": 8, "minute": 12}
